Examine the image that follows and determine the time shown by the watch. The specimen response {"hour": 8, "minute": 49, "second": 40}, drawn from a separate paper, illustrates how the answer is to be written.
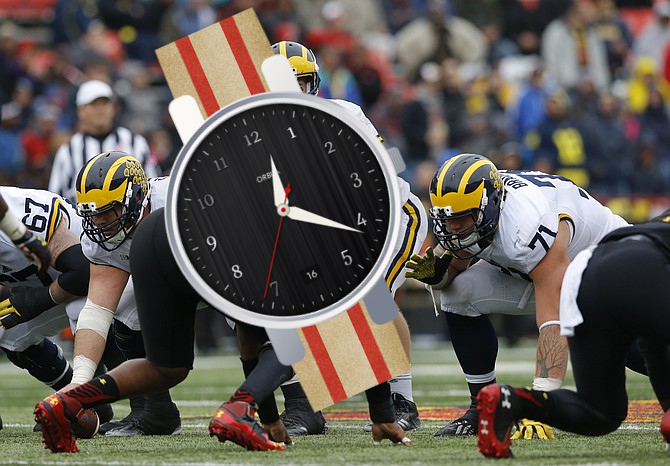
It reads {"hour": 12, "minute": 21, "second": 36}
